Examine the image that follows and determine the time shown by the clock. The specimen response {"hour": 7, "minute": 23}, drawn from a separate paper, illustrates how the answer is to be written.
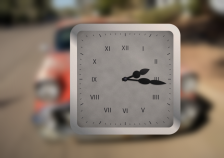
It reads {"hour": 2, "minute": 16}
